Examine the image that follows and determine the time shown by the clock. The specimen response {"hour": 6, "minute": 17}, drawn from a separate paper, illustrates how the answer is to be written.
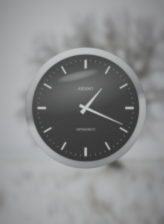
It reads {"hour": 1, "minute": 19}
